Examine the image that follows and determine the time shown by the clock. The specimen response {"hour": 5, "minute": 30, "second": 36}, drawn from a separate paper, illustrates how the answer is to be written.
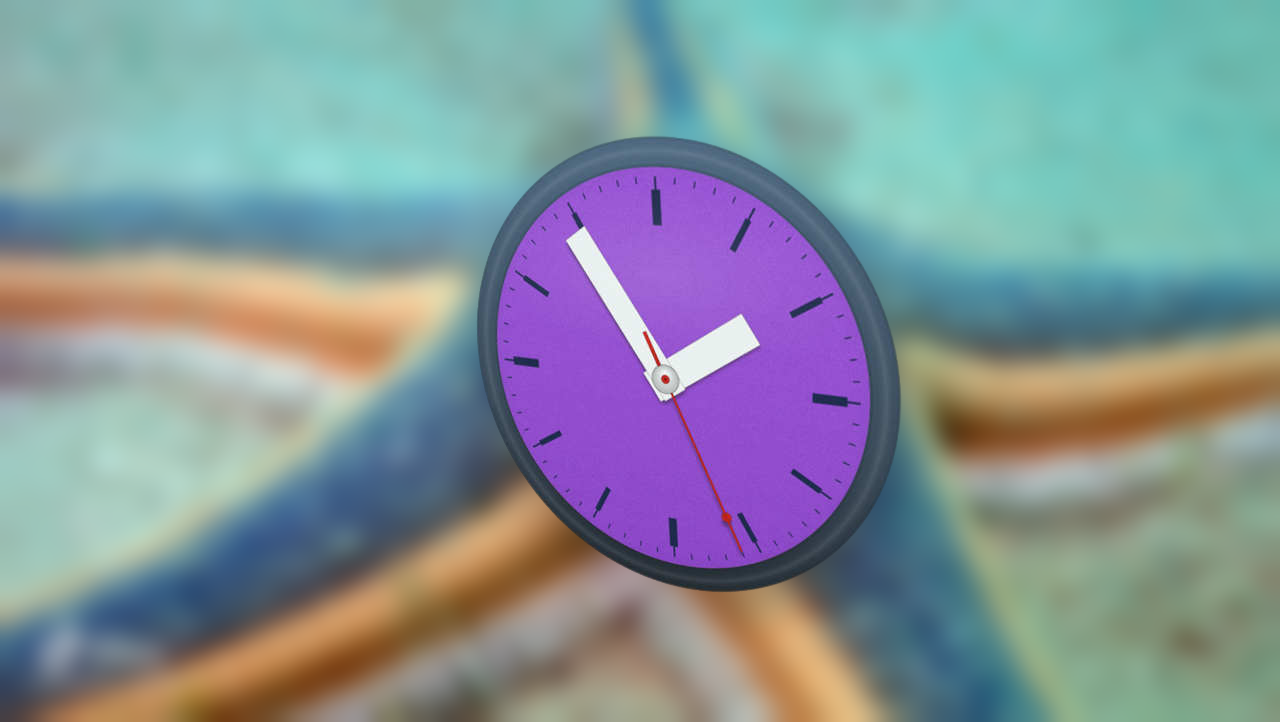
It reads {"hour": 1, "minute": 54, "second": 26}
